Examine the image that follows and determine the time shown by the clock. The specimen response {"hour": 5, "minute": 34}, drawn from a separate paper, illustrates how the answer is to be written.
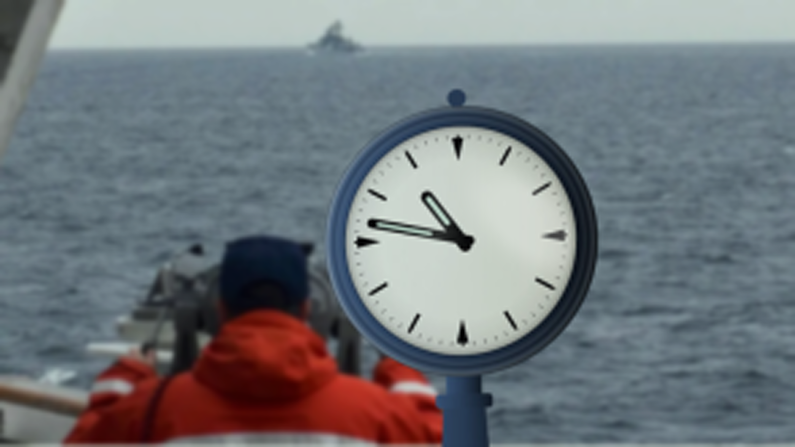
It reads {"hour": 10, "minute": 47}
